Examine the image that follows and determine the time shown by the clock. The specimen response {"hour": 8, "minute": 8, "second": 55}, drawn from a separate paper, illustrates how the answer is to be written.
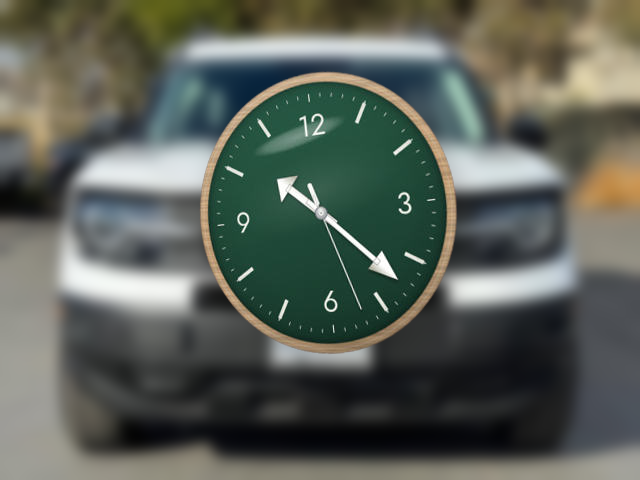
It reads {"hour": 10, "minute": 22, "second": 27}
